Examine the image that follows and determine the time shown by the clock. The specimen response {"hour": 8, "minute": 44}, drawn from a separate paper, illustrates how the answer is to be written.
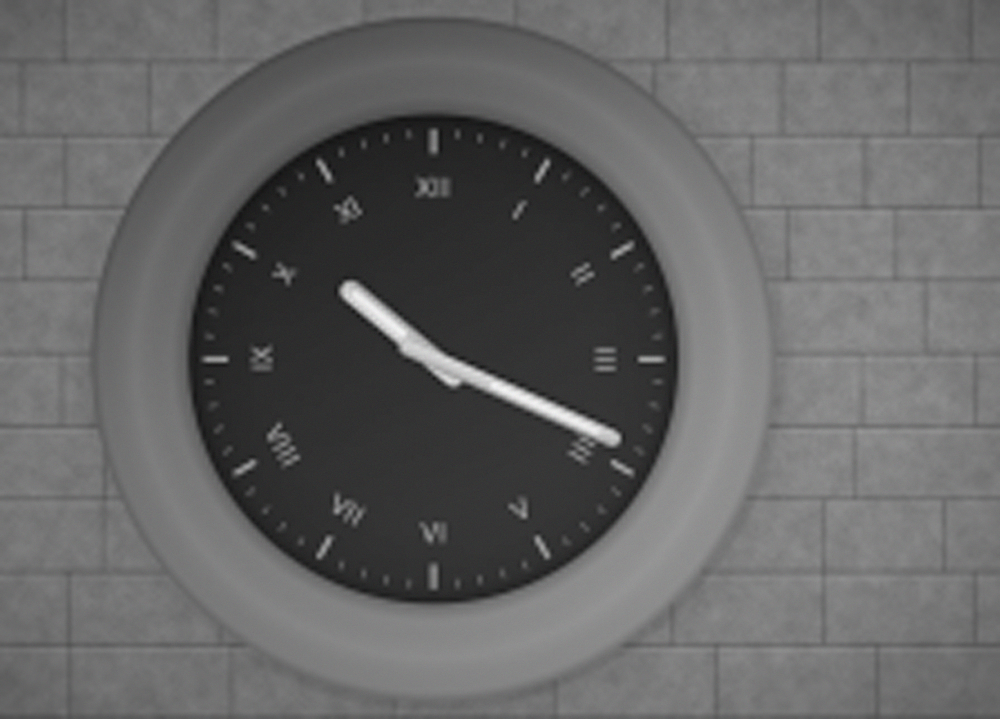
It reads {"hour": 10, "minute": 19}
